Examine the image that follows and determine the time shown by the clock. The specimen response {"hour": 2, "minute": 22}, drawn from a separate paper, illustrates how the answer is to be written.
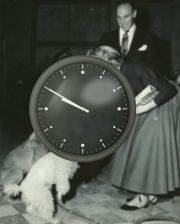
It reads {"hour": 9, "minute": 50}
